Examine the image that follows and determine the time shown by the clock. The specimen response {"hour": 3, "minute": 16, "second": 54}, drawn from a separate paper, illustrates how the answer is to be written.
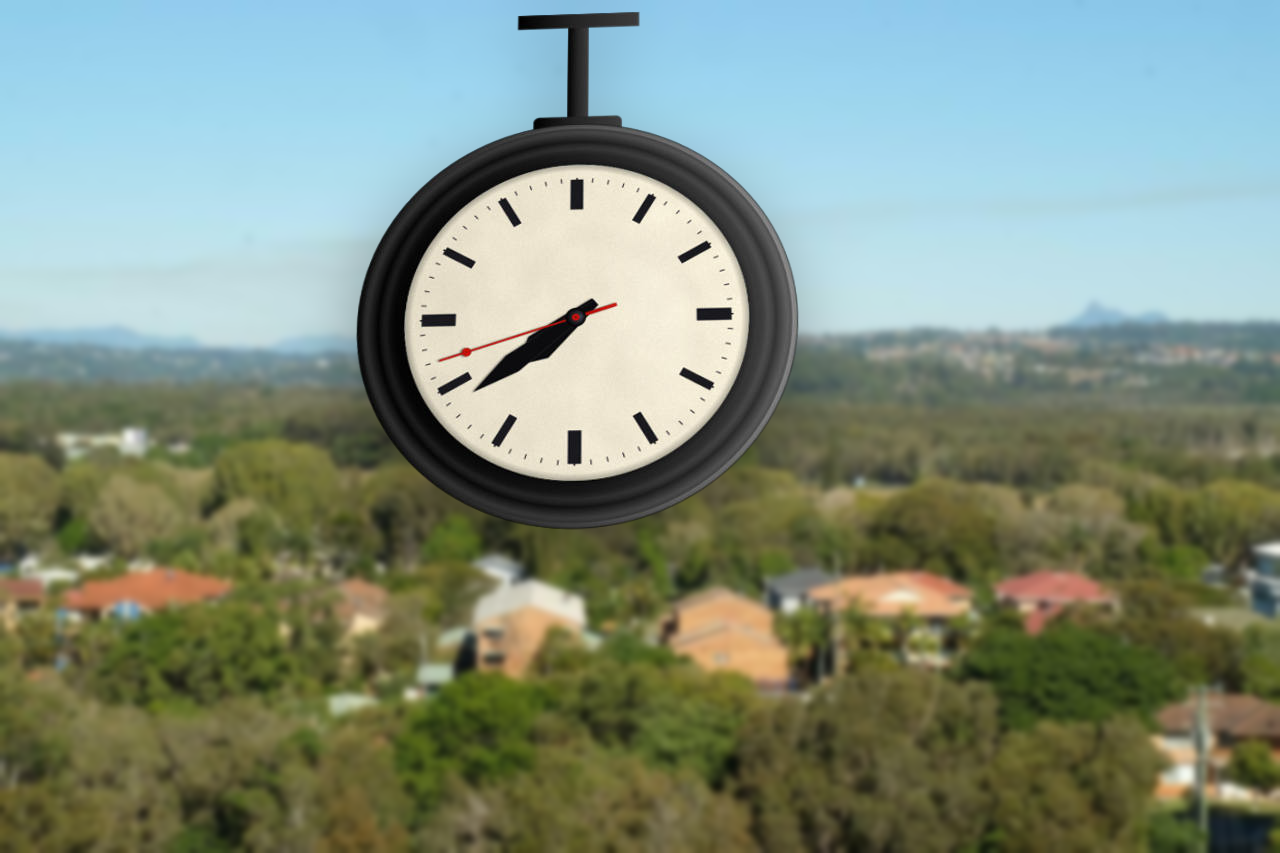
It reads {"hour": 7, "minute": 38, "second": 42}
